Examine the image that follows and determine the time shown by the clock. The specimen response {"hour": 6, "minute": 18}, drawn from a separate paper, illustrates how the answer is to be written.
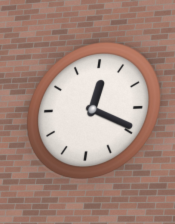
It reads {"hour": 12, "minute": 19}
